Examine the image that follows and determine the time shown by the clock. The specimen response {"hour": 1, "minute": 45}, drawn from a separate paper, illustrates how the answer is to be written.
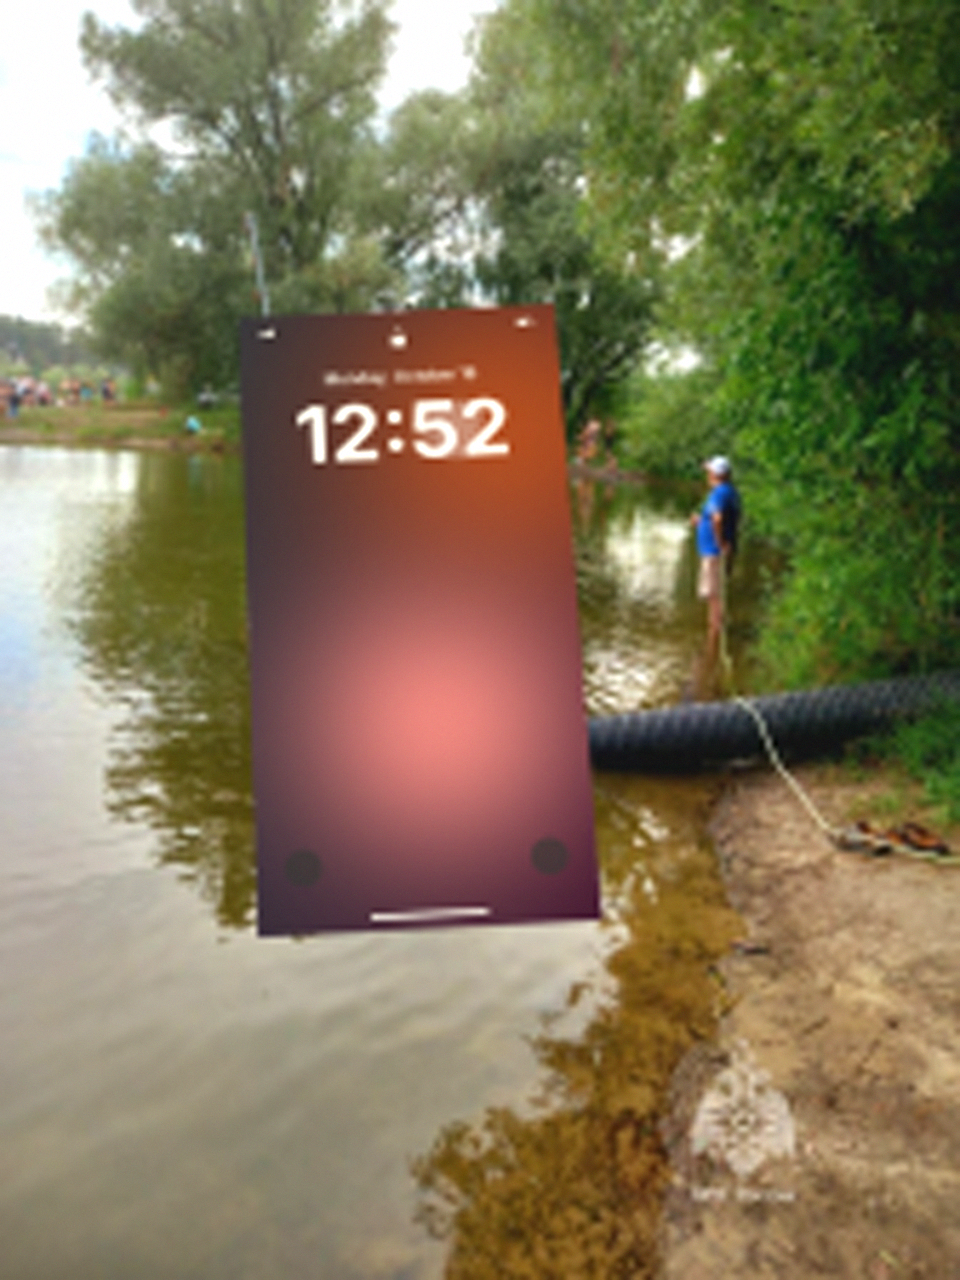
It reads {"hour": 12, "minute": 52}
